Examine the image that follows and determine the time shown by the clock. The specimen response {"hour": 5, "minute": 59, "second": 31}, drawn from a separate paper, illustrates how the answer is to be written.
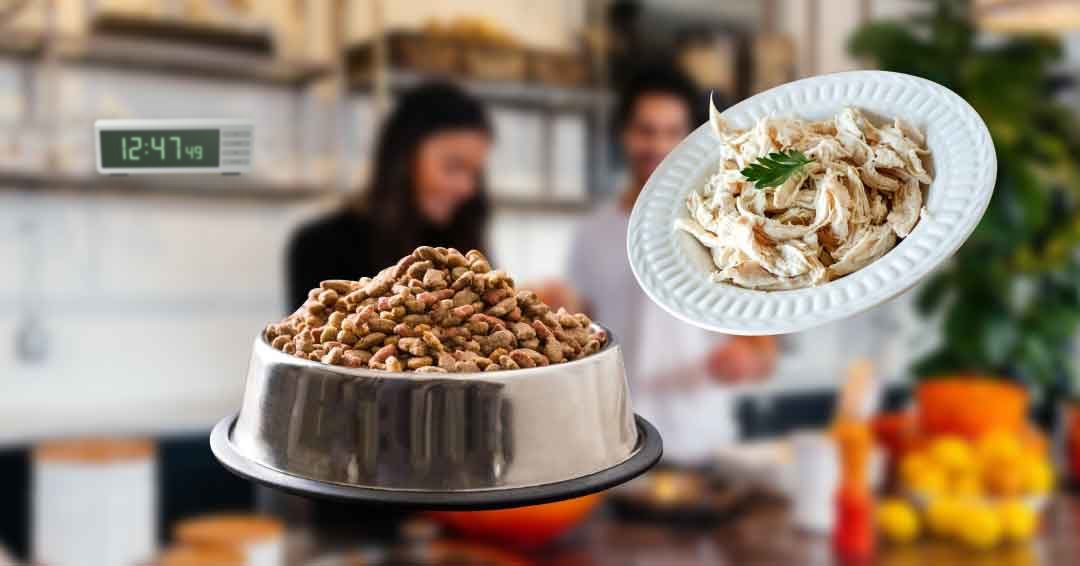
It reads {"hour": 12, "minute": 47, "second": 49}
